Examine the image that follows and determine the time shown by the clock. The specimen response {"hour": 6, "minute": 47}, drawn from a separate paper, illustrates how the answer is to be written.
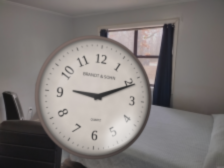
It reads {"hour": 9, "minute": 11}
